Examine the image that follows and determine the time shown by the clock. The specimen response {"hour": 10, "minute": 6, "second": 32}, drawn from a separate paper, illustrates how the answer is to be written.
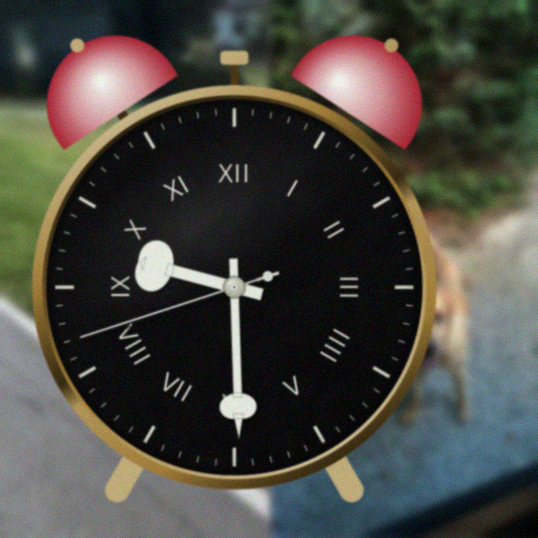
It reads {"hour": 9, "minute": 29, "second": 42}
